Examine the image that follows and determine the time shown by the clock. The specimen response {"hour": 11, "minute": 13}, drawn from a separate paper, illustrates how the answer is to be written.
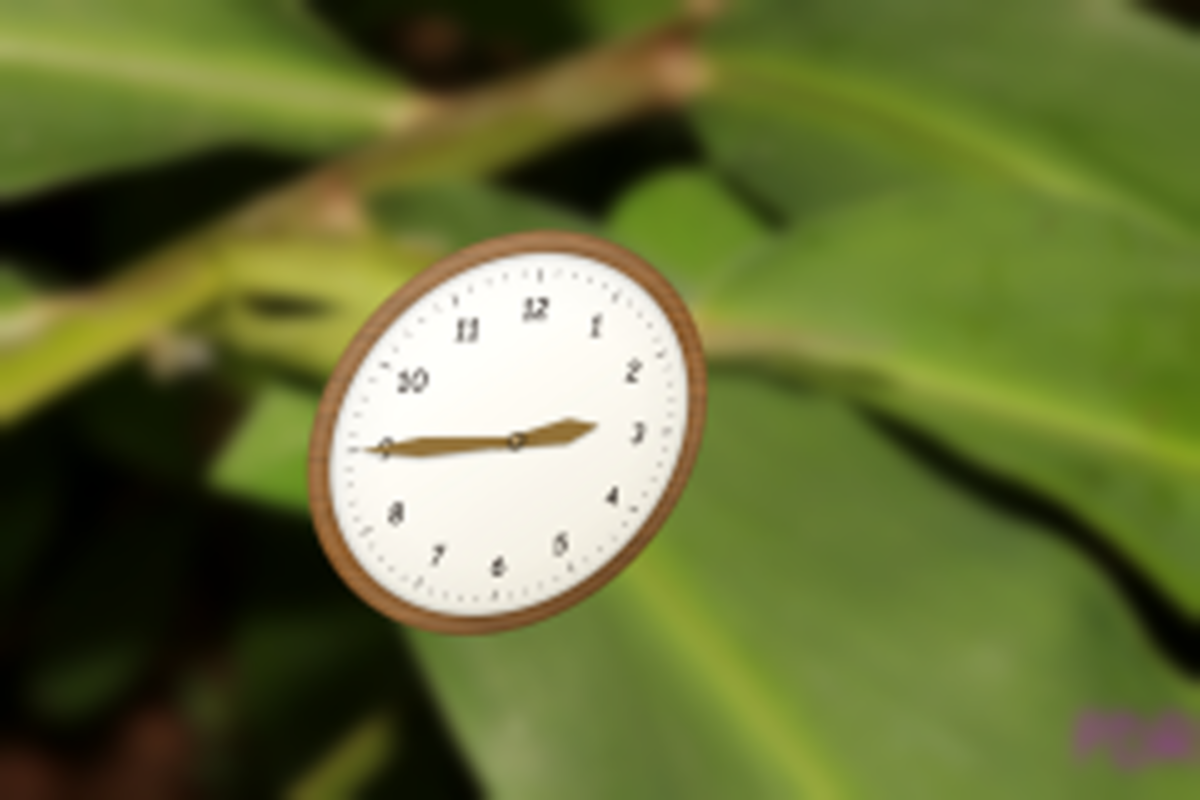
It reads {"hour": 2, "minute": 45}
